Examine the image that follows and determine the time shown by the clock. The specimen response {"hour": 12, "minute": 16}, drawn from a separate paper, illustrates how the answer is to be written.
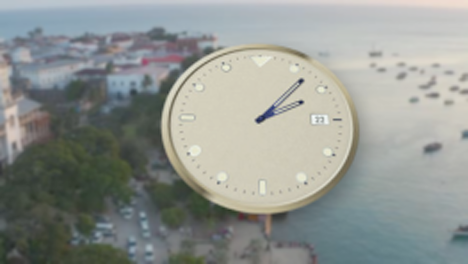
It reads {"hour": 2, "minute": 7}
